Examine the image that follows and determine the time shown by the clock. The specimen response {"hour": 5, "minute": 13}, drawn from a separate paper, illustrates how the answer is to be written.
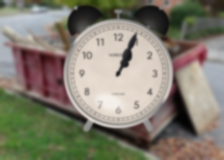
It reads {"hour": 1, "minute": 4}
